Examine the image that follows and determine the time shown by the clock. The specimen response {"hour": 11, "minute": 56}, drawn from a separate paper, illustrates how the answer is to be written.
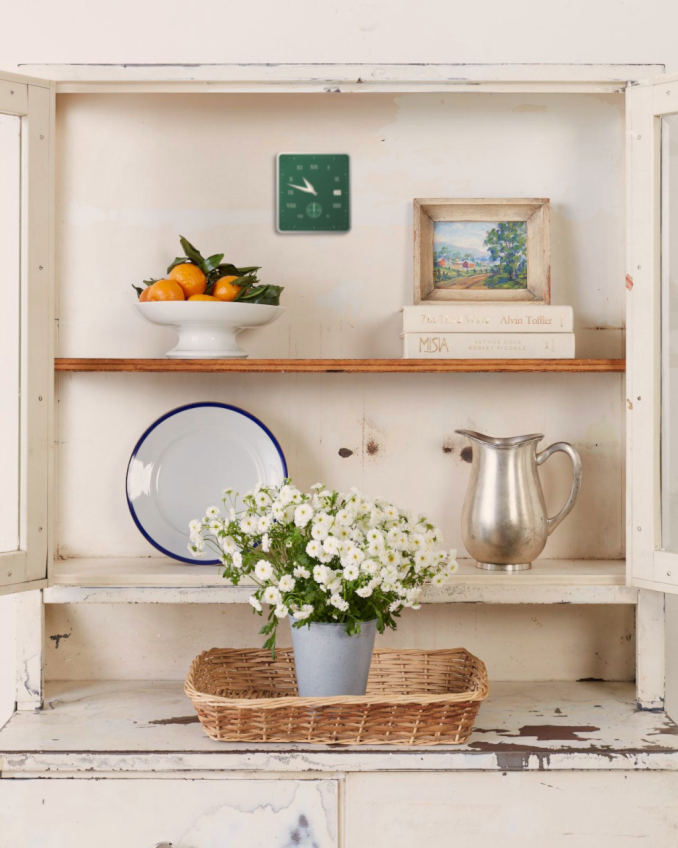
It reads {"hour": 10, "minute": 48}
